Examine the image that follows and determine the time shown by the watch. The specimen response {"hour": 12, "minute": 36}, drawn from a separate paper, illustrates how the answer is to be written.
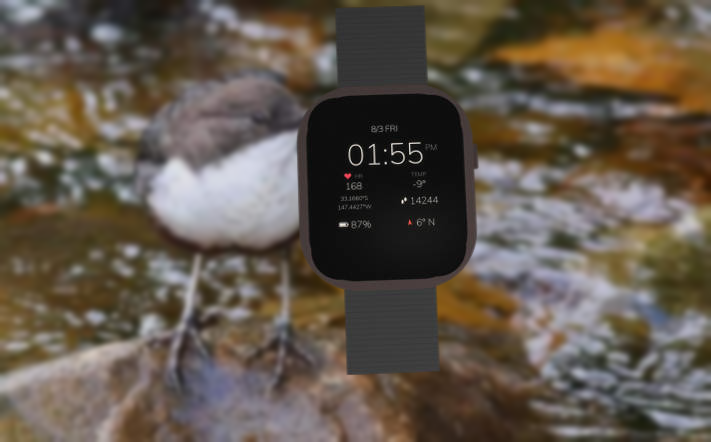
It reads {"hour": 1, "minute": 55}
